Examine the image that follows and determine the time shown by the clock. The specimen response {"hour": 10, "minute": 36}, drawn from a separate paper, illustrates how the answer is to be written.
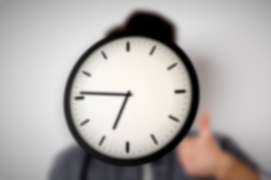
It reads {"hour": 6, "minute": 46}
